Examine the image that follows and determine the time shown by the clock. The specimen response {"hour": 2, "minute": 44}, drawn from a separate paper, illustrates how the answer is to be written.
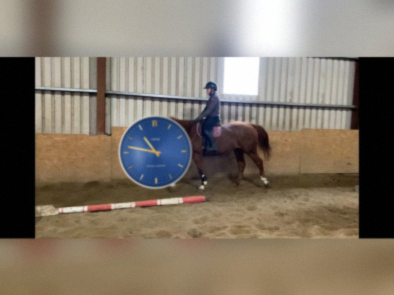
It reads {"hour": 10, "minute": 47}
